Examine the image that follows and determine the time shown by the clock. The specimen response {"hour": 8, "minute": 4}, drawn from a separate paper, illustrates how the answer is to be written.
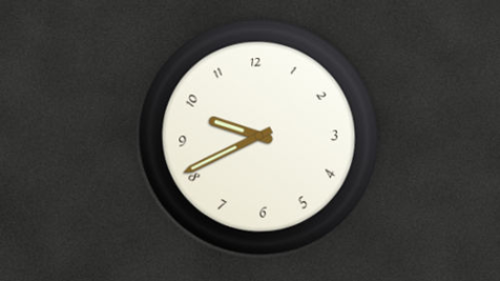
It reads {"hour": 9, "minute": 41}
